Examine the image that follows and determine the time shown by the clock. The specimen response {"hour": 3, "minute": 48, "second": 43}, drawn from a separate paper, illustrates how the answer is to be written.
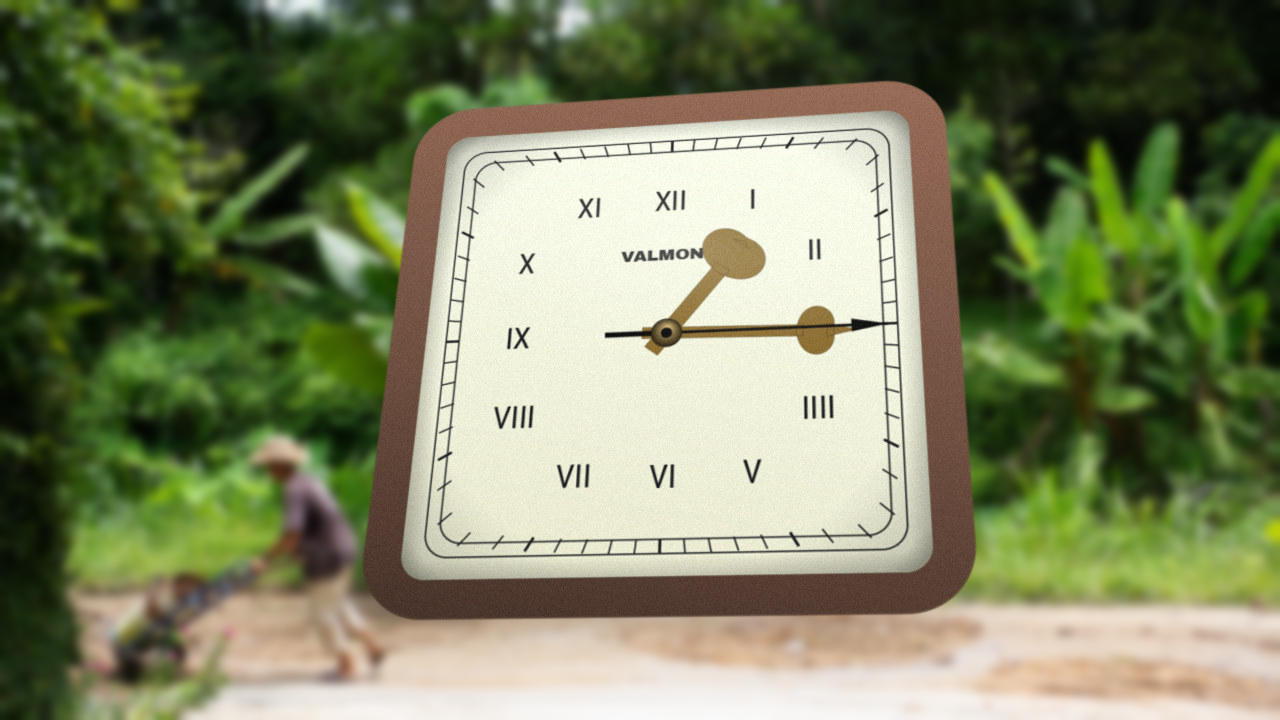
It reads {"hour": 1, "minute": 15, "second": 15}
